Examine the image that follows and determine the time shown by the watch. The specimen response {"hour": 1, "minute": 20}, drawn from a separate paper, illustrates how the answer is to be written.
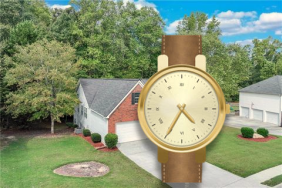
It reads {"hour": 4, "minute": 35}
